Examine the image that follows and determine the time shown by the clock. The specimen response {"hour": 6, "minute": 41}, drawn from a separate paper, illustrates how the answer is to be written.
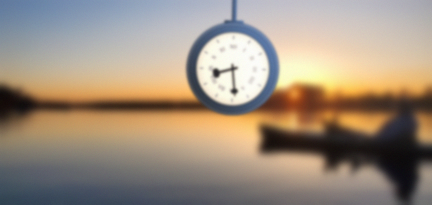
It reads {"hour": 8, "minute": 29}
